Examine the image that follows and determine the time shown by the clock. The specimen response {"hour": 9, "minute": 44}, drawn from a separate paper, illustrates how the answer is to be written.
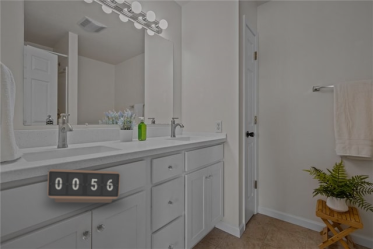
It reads {"hour": 0, "minute": 56}
